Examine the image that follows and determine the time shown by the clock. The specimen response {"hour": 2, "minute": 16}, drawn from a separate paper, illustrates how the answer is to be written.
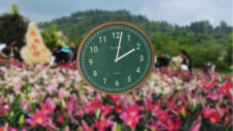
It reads {"hour": 2, "minute": 2}
